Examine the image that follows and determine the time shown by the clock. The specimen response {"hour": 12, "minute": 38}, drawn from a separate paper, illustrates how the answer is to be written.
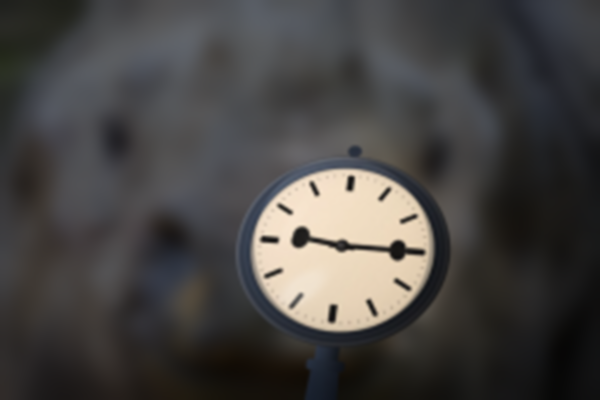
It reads {"hour": 9, "minute": 15}
